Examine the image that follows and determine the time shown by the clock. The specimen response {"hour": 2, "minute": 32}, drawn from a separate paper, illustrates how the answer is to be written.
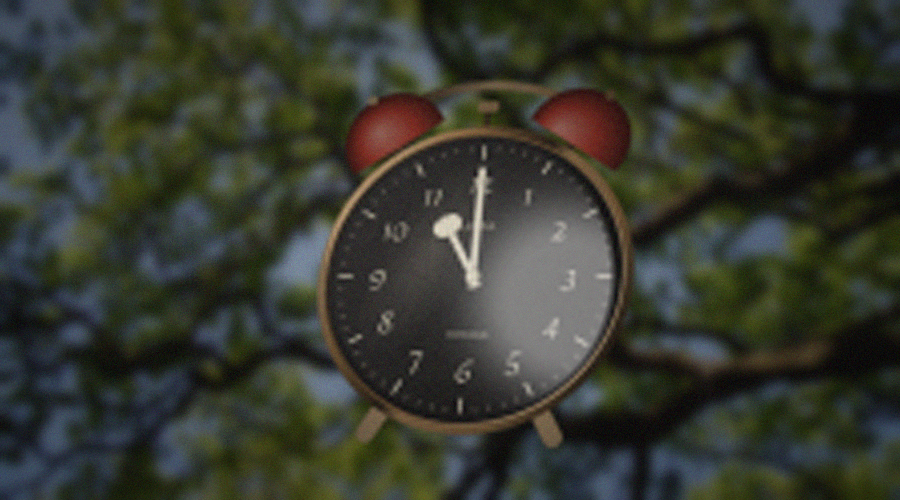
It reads {"hour": 11, "minute": 0}
